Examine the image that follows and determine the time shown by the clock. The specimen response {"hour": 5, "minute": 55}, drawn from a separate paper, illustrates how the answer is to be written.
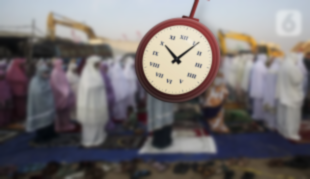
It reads {"hour": 10, "minute": 6}
